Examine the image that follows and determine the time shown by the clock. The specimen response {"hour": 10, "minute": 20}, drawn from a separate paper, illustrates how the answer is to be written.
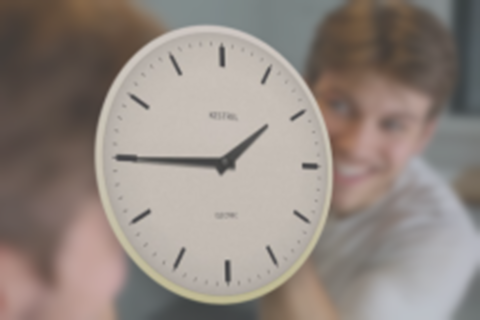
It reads {"hour": 1, "minute": 45}
